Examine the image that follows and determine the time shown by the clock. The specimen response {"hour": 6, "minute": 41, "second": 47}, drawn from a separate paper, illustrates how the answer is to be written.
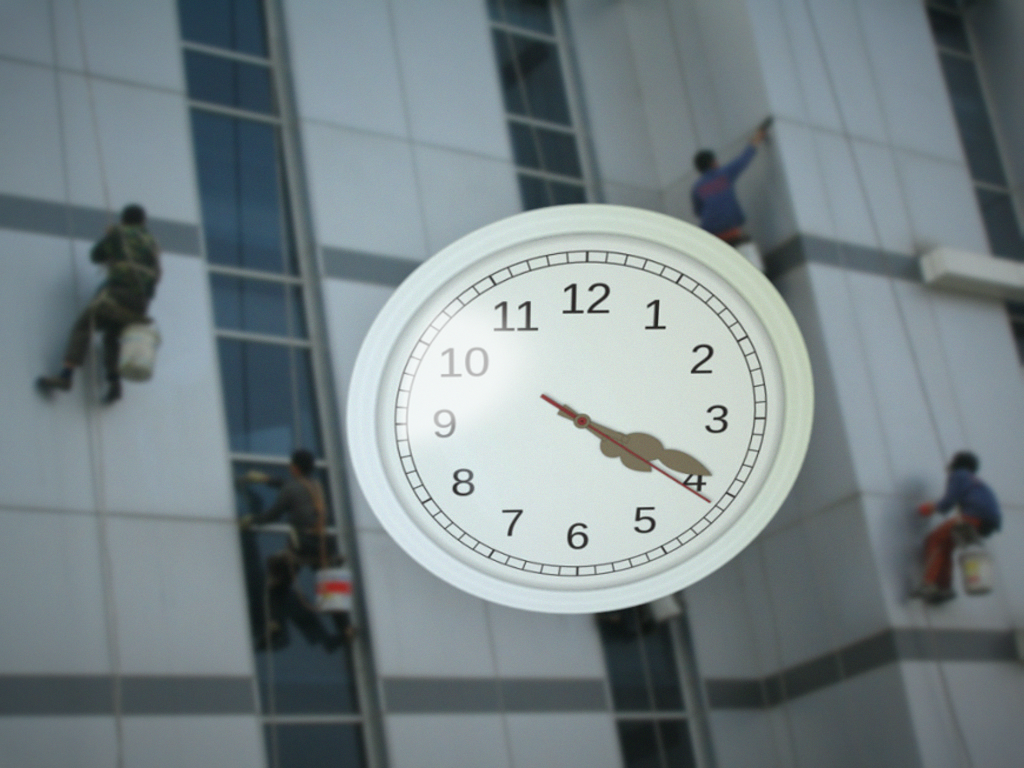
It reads {"hour": 4, "minute": 19, "second": 21}
